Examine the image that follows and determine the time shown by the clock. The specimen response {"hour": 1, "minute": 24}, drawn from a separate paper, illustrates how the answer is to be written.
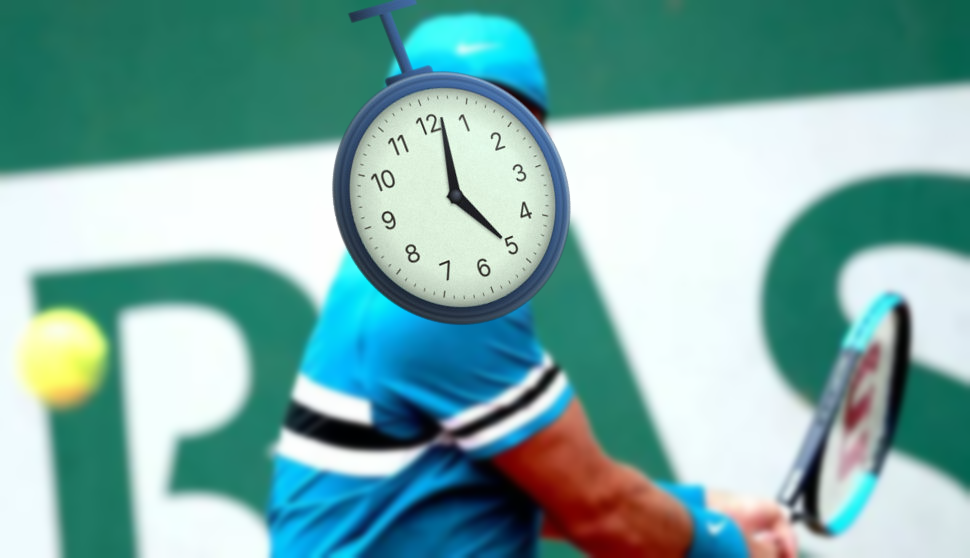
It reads {"hour": 5, "minute": 2}
